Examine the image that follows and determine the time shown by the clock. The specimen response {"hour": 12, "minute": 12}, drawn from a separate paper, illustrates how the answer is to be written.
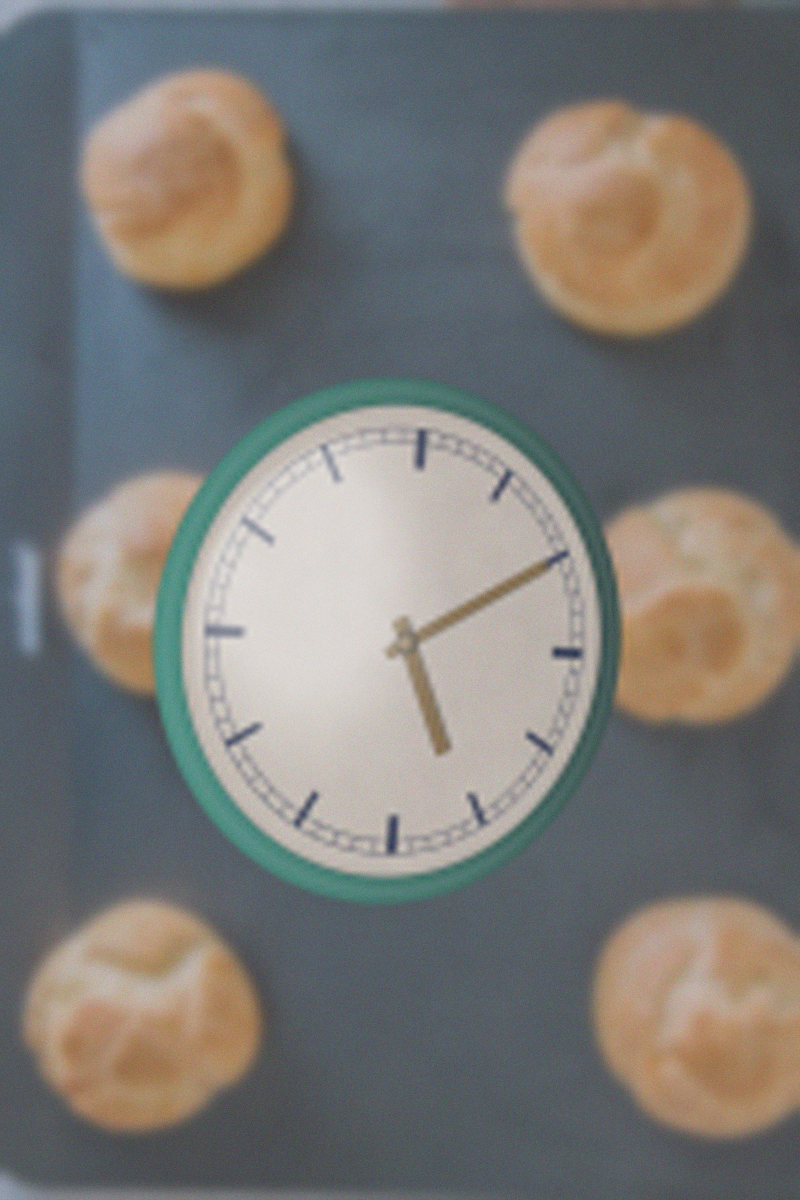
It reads {"hour": 5, "minute": 10}
